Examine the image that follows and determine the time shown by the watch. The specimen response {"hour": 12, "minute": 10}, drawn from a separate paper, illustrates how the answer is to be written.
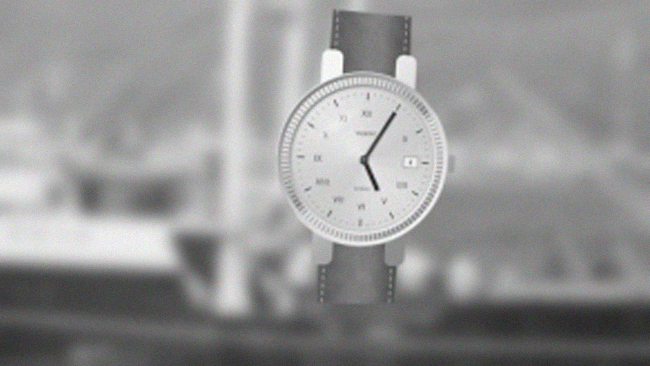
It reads {"hour": 5, "minute": 5}
